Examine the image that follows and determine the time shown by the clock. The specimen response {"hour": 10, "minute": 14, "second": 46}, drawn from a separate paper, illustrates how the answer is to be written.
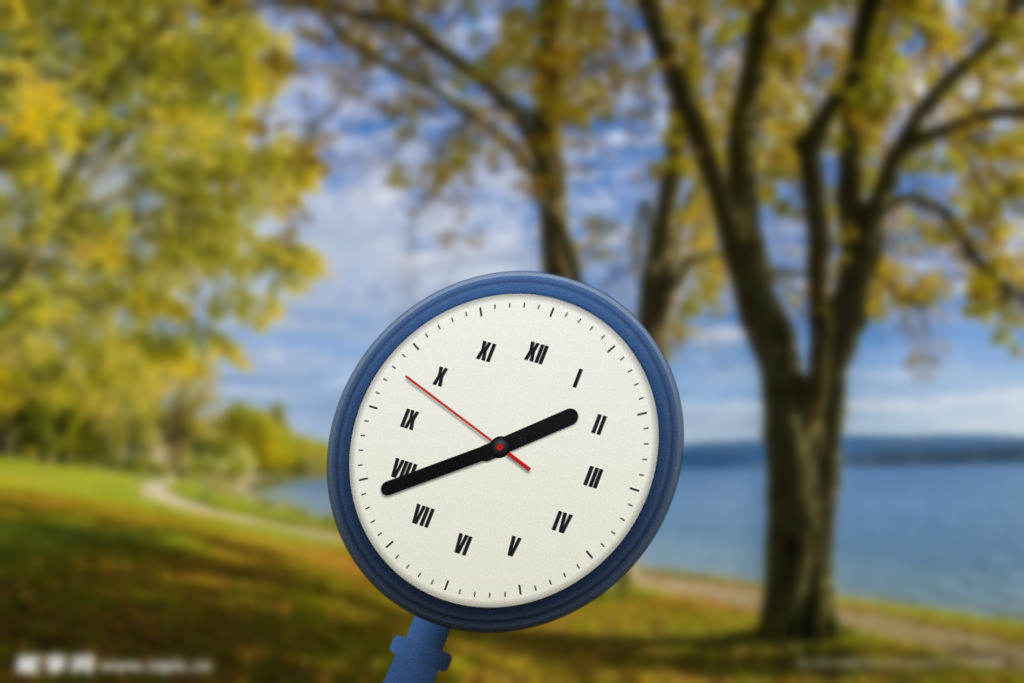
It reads {"hour": 1, "minute": 38, "second": 48}
